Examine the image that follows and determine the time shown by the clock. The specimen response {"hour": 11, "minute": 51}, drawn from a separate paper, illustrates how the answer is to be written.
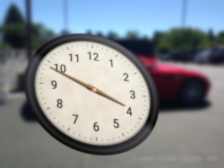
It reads {"hour": 3, "minute": 49}
